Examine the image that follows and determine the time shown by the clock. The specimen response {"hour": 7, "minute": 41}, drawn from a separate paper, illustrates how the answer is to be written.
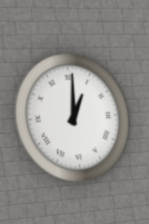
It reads {"hour": 1, "minute": 1}
